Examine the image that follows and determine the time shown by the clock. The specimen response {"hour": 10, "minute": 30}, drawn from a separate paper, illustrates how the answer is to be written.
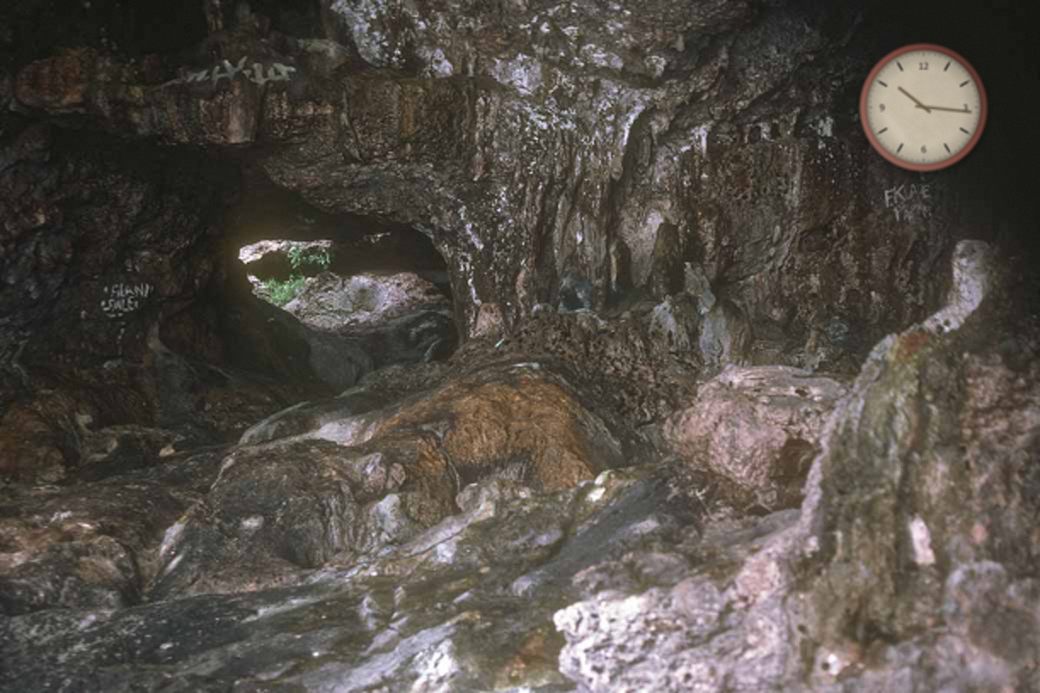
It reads {"hour": 10, "minute": 16}
